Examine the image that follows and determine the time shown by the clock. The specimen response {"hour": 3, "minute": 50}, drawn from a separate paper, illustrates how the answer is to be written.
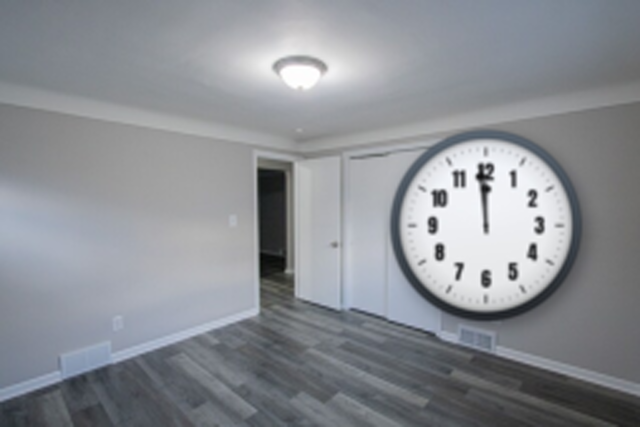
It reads {"hour": 11, "minute": 59}
